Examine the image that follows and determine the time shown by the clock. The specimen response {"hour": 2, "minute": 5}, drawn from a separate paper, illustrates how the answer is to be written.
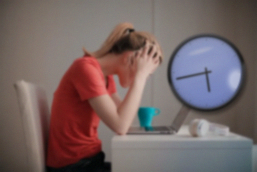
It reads {"hour": 5, "minute": 43}
